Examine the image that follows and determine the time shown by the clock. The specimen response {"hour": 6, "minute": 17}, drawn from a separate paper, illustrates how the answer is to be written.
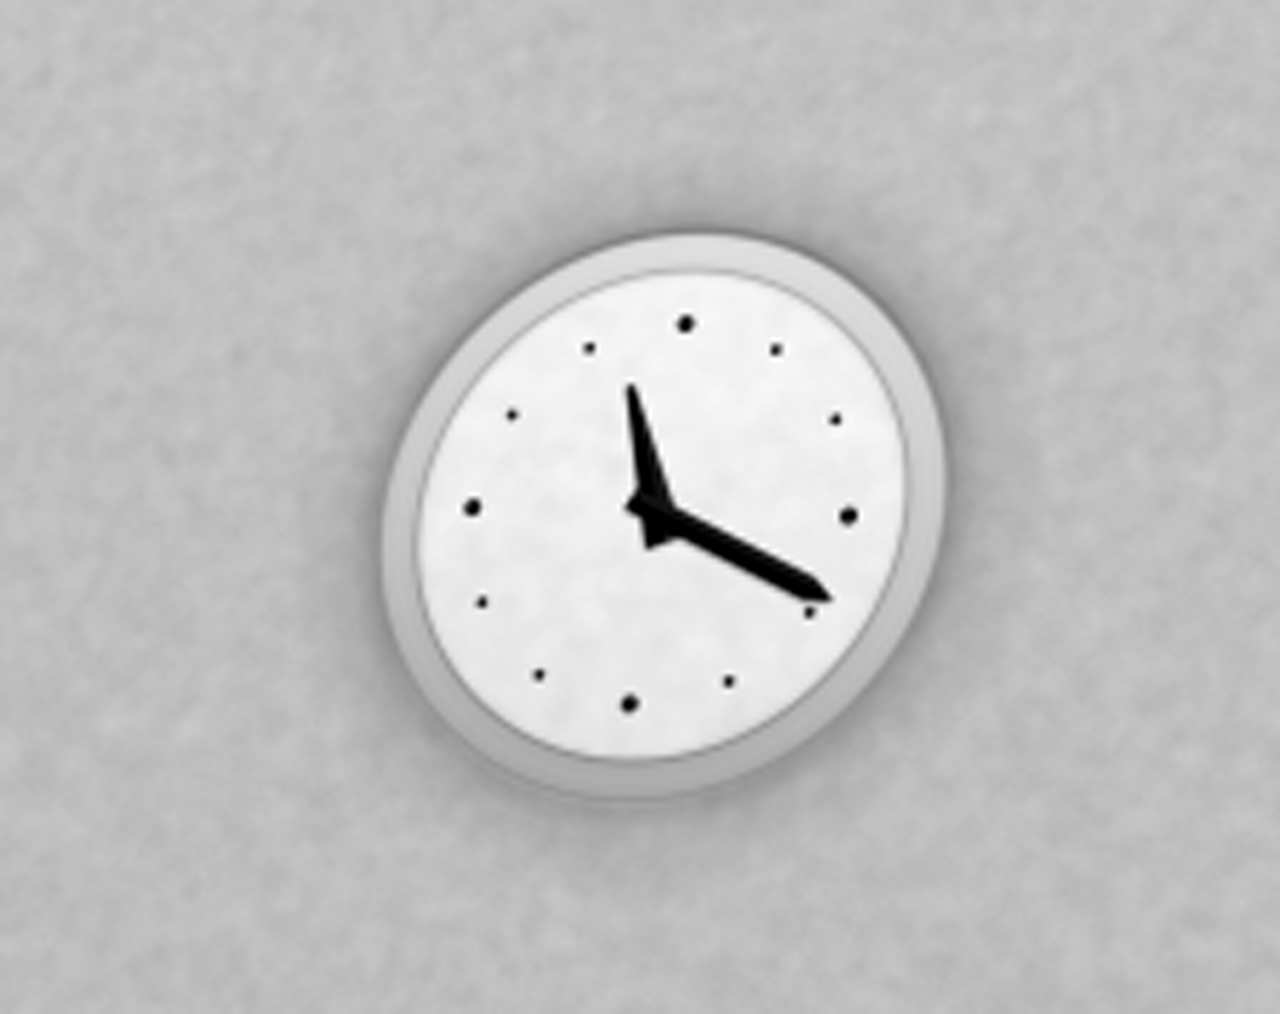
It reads {"hour": 11, "minute": 19}
